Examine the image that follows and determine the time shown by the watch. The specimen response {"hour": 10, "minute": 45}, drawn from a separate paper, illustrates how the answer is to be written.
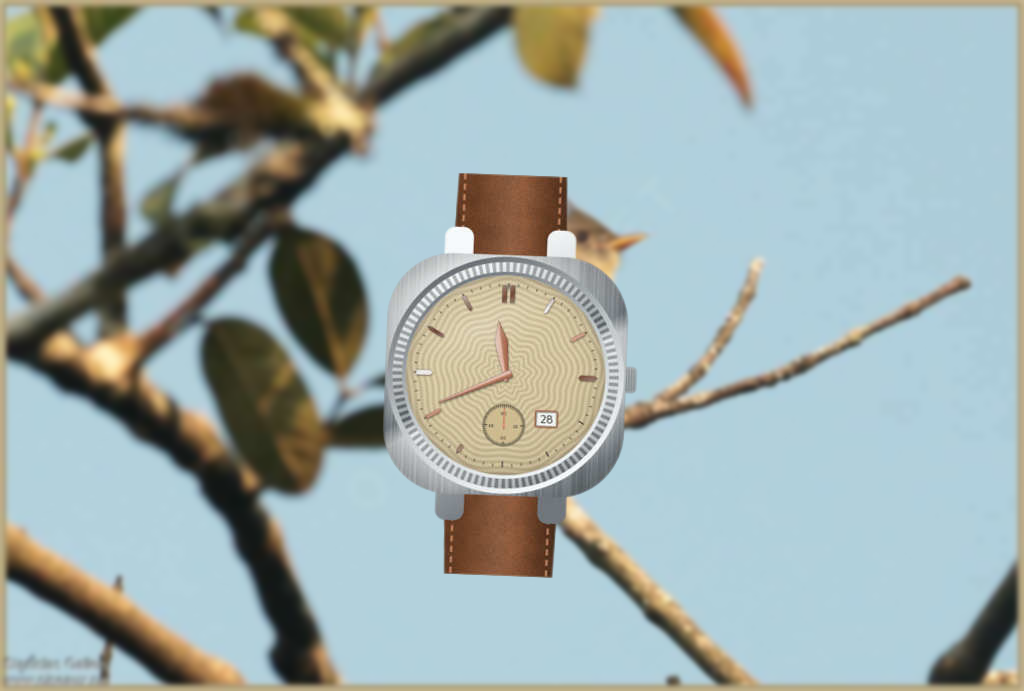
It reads {"hour": 11, "minute": 41}
